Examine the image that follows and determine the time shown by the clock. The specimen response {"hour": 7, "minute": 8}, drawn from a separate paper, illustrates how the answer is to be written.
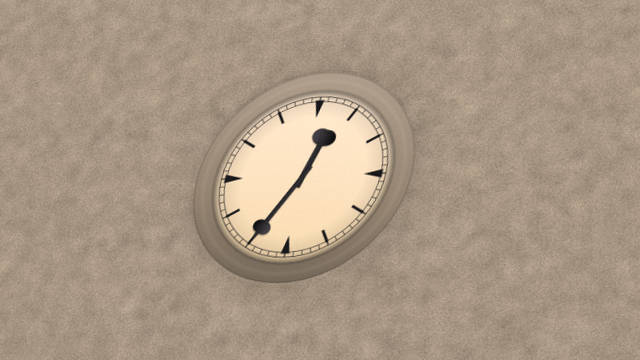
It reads {"hour": 12, "minute": 35}
